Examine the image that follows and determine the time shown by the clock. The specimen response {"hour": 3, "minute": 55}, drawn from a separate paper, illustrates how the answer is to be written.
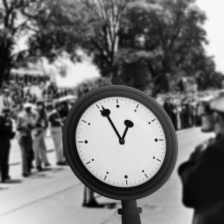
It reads {"hour": 12, "minute": 56}
